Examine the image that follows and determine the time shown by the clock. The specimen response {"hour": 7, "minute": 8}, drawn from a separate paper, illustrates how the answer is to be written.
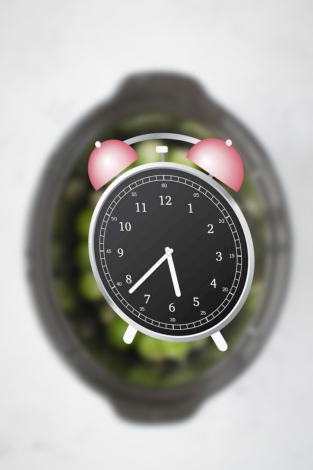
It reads {"hour": 5, "minute": 38}
